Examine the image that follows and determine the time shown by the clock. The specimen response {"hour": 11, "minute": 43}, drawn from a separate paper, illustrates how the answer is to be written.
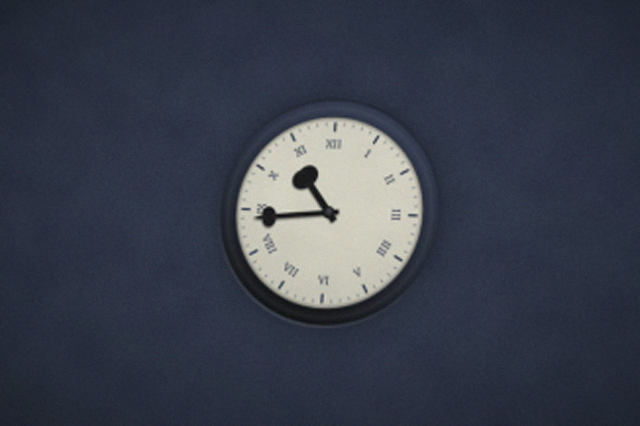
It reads {"hour": 10, "minute": 44}
